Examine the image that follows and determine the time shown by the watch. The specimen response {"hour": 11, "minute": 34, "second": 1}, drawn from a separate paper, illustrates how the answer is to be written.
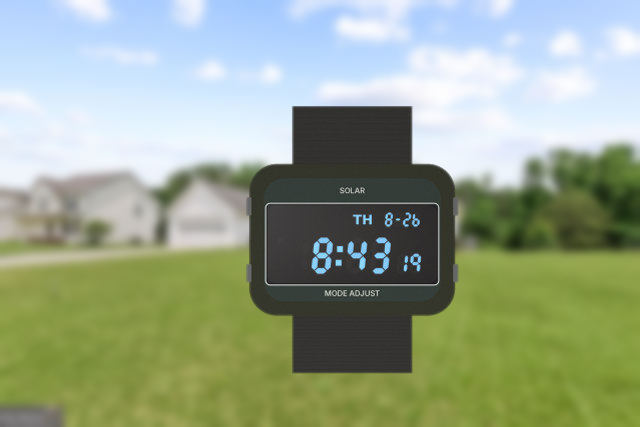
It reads {"hour": 8, "minute": 43, "second": 19}
